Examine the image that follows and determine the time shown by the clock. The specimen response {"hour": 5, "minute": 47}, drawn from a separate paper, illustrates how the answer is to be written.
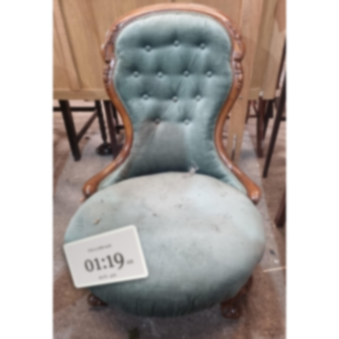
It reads {"hour": 1, "minute": 19}
